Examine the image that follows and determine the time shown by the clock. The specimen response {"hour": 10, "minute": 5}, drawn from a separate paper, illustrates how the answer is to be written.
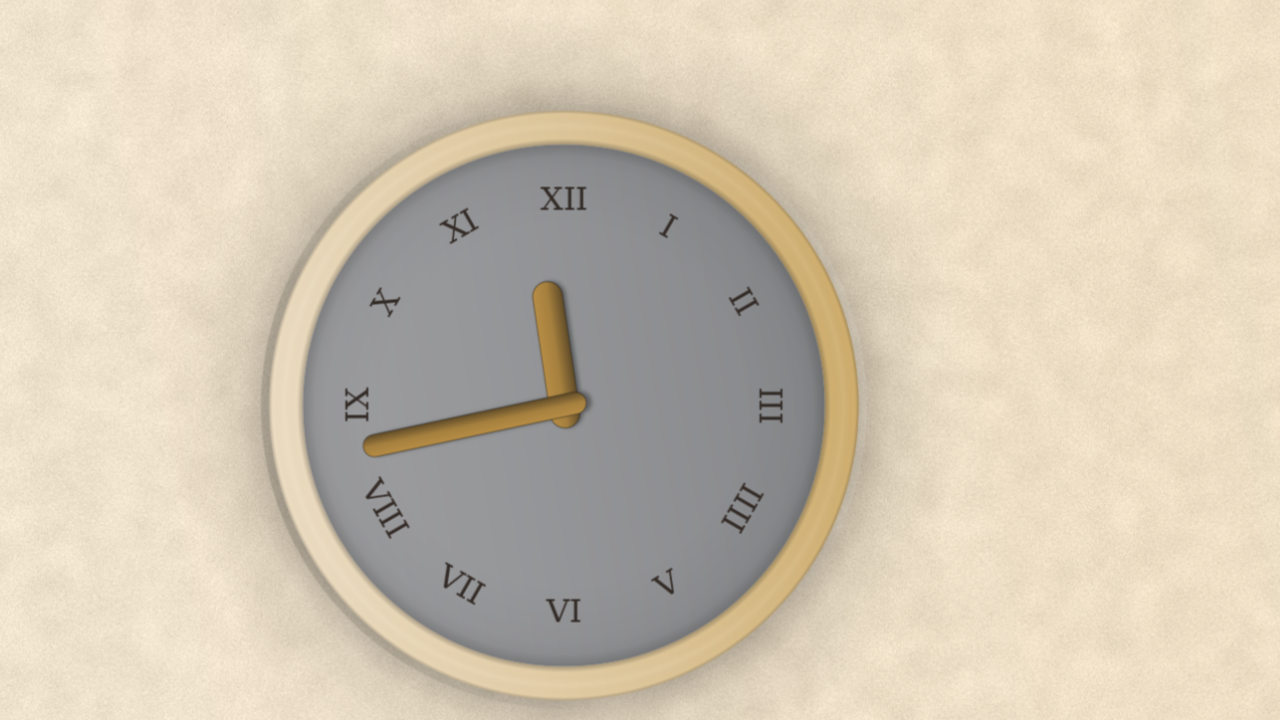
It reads {"hour": 11, "minute": 43}
